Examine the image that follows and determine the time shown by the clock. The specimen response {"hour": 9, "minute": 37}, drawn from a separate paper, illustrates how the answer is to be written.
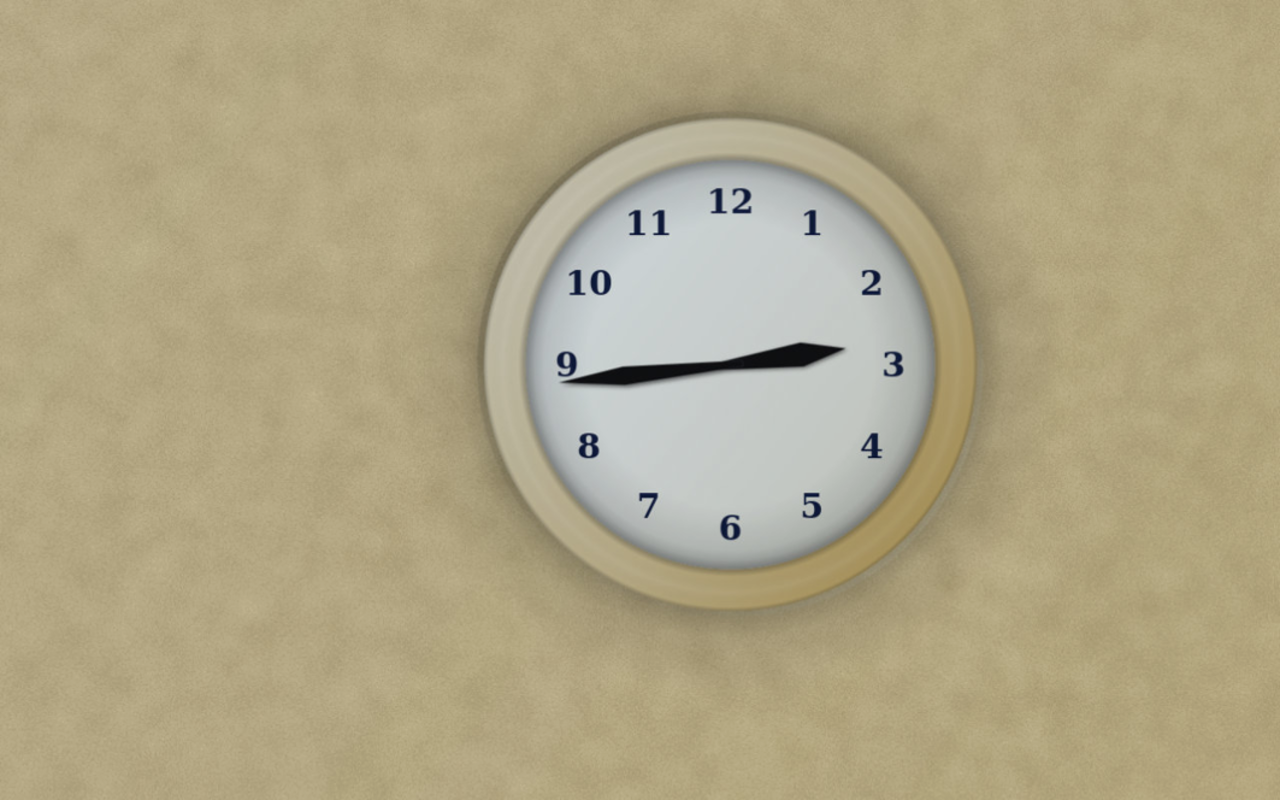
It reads {"hour": 2, "minute": 44}
